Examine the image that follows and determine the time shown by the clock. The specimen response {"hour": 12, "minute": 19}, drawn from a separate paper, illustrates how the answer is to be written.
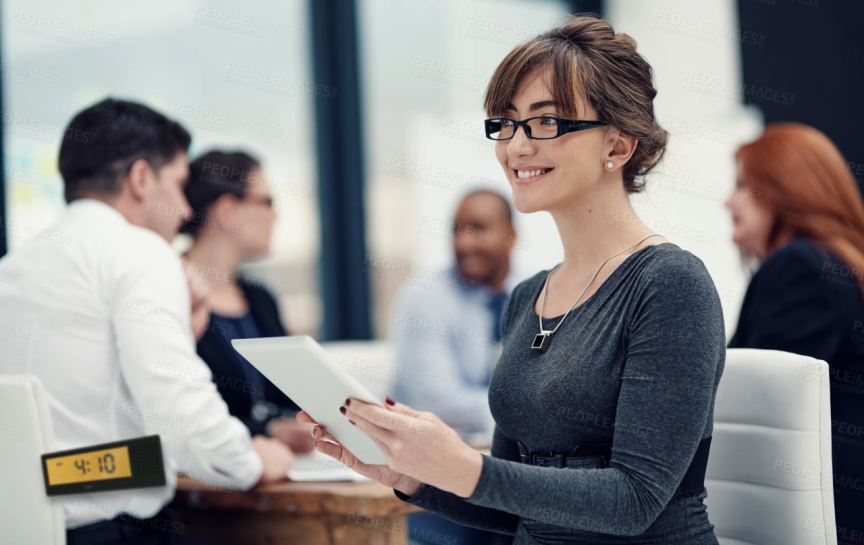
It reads {"hour": 4, "minute": 10}
